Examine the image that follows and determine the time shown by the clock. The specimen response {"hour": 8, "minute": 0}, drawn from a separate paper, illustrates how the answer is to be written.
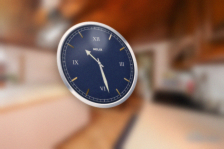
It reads {"hour": 10, "minute": 28}
